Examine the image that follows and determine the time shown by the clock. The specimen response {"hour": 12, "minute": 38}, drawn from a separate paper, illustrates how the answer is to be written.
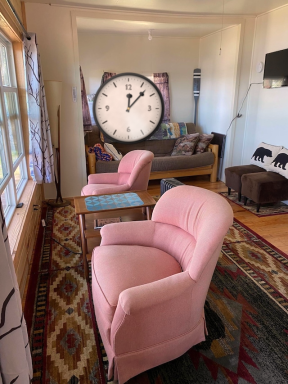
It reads {"hour": 12, "minute": 7}
